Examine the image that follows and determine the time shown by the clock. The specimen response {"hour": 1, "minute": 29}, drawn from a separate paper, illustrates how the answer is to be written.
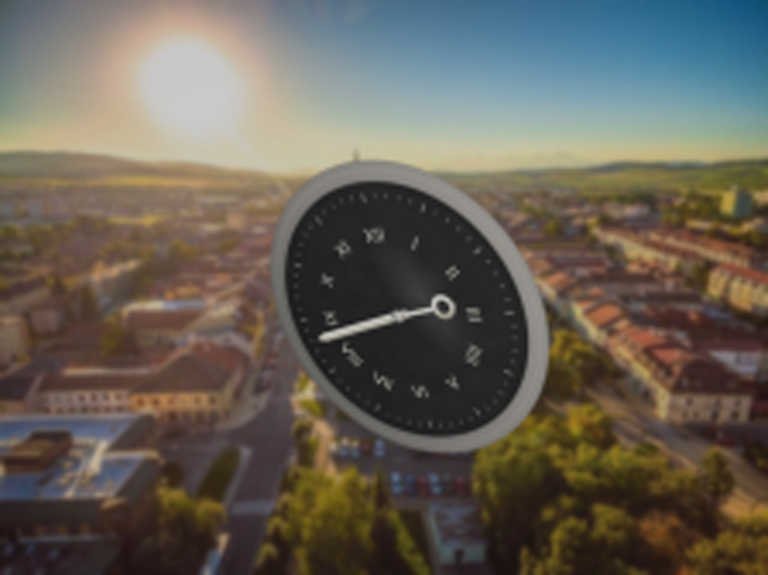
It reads {"hour": 2, "minute": 43}
